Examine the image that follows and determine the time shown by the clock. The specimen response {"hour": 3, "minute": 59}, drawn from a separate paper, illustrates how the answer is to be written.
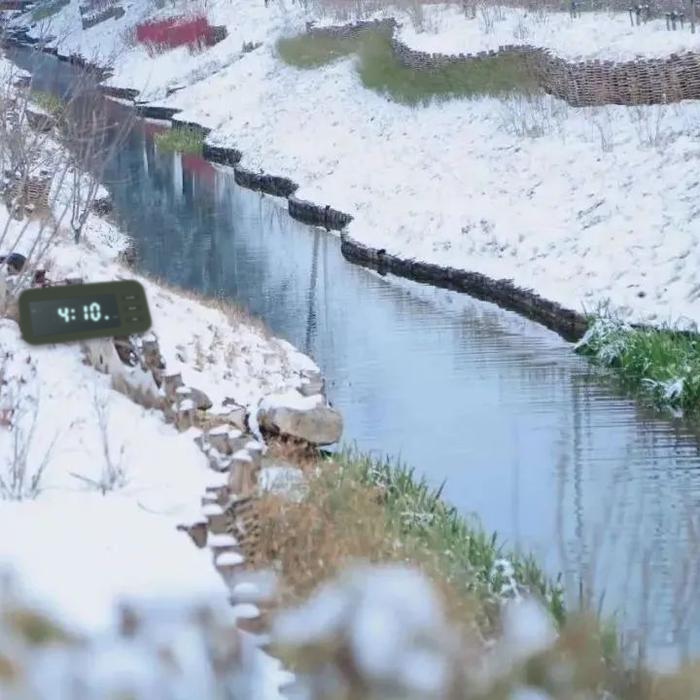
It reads {"hour": 4, "minute": 10}
